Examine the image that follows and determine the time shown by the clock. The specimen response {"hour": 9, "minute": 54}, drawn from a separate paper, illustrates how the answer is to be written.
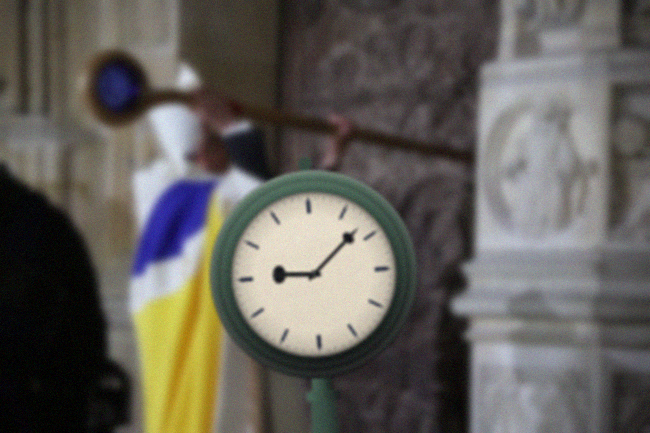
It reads {"hour": 9, "minute": 8}
